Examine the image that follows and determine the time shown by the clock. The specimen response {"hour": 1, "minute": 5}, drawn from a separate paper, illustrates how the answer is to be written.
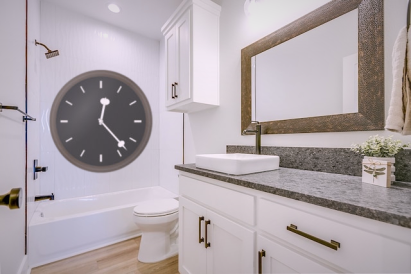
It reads {"hour": 12, "minute": 23}
